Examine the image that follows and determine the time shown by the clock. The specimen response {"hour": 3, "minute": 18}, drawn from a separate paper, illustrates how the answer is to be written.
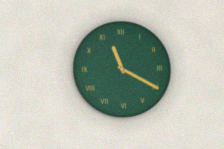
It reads {"hour": 11, "minute": 20}
